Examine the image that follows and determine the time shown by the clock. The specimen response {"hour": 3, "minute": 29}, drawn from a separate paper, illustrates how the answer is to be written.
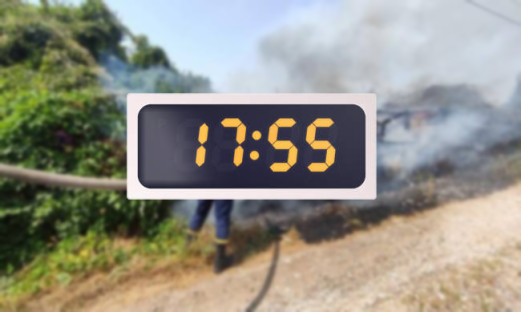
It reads {"hour": 17, "minute": 55}
